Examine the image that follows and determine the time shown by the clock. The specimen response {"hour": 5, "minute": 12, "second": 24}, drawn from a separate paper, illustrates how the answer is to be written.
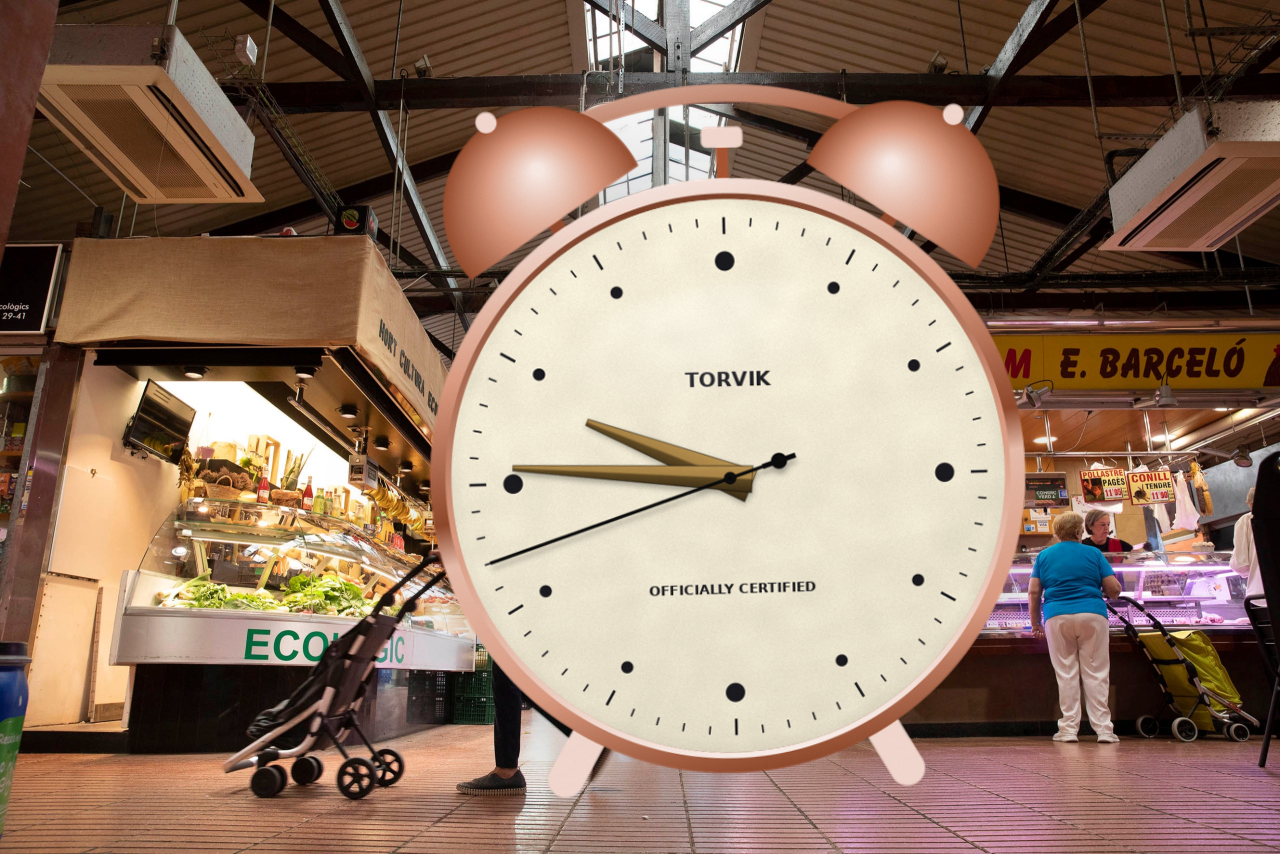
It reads {"hour": 9, "minute": 45, "second": 42}
